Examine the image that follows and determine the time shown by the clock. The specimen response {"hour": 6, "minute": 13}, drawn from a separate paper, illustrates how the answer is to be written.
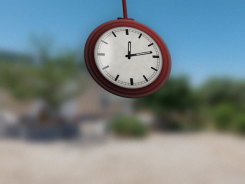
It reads {"hour": 12, "minute": 13}
